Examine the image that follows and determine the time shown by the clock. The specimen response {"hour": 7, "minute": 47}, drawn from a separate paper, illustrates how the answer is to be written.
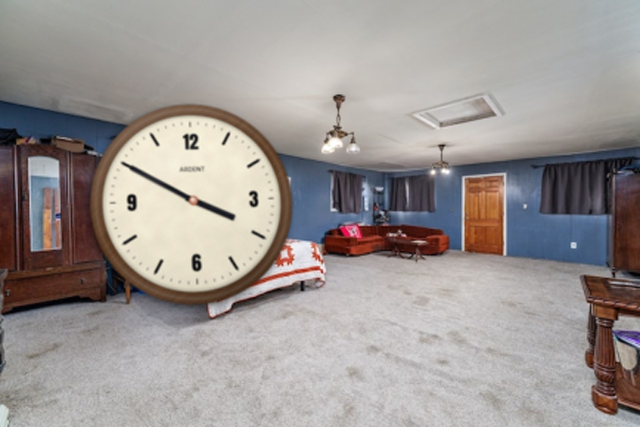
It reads {"hour": 3, "minute": 50}
